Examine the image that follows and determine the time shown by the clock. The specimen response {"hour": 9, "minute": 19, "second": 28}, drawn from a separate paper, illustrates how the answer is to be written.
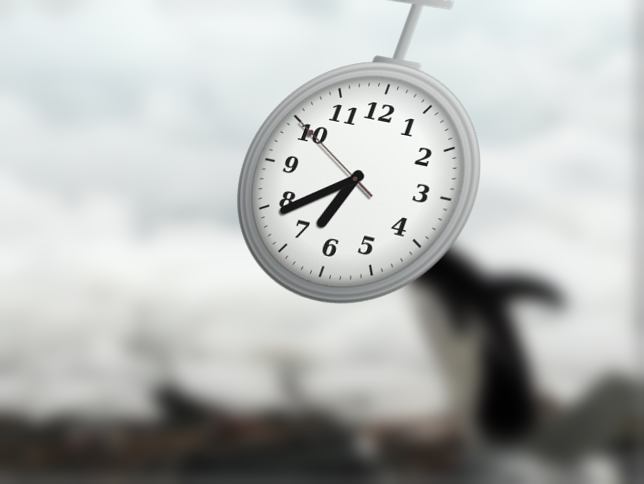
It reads {"hour": 6, "minute": 38, "second": 50}
